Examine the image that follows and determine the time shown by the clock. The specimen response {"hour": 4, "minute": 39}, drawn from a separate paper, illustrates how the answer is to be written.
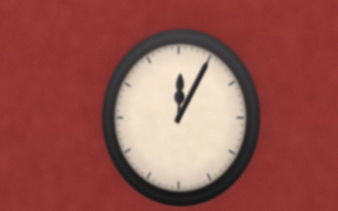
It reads {"hour": 12, "minute": 5}
